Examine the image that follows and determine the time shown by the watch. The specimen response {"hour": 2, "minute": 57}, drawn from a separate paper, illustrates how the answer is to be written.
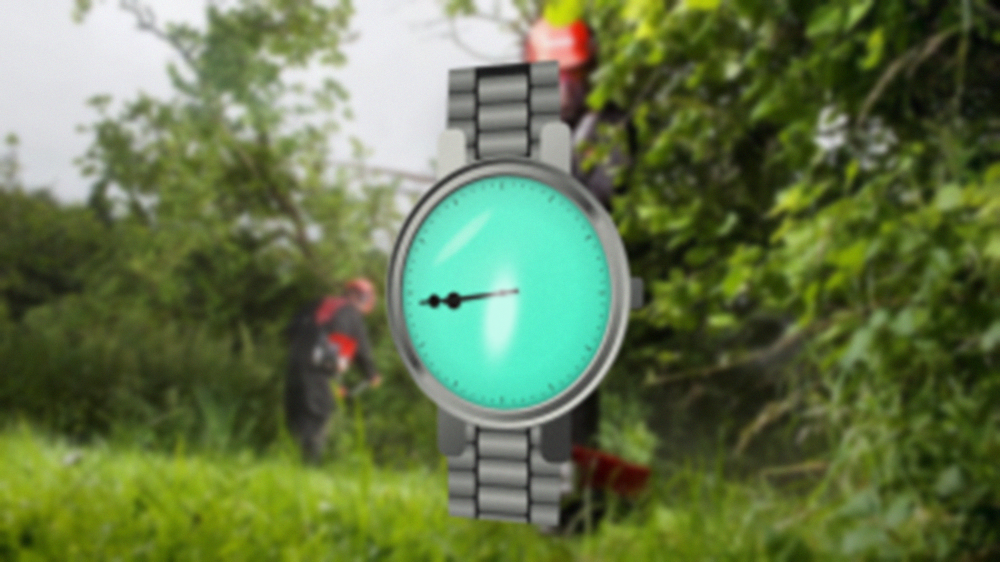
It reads {"hour": 8, "minute": 44}
